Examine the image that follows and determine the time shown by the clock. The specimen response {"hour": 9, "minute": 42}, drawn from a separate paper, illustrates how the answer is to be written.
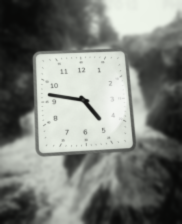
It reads {"hour": 4, "minute": 47}
